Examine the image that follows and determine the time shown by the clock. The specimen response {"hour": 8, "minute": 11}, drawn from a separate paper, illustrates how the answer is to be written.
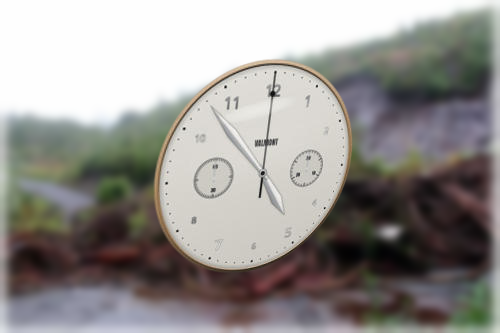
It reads {"hour": 4, "minute": 53}
